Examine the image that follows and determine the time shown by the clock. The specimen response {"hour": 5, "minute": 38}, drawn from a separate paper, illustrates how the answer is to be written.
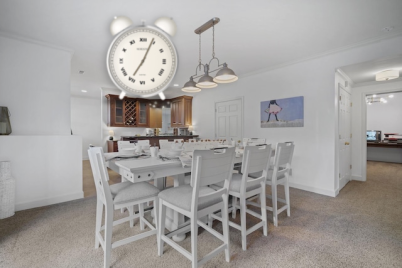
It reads {"hour": 7, "minute": 4}
